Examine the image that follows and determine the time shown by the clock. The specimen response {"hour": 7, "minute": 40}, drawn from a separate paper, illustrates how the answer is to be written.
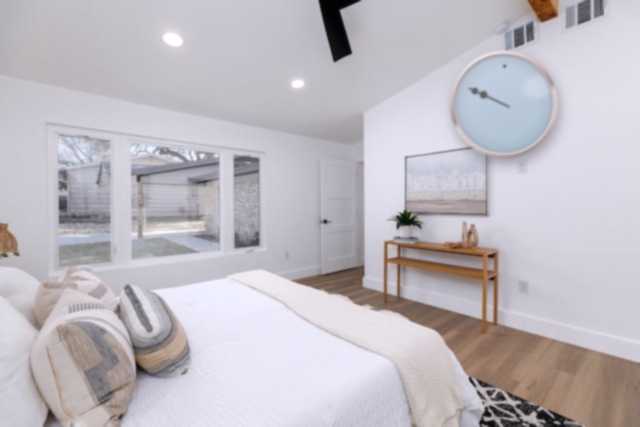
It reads {"hour": 9, "minute": 49}
